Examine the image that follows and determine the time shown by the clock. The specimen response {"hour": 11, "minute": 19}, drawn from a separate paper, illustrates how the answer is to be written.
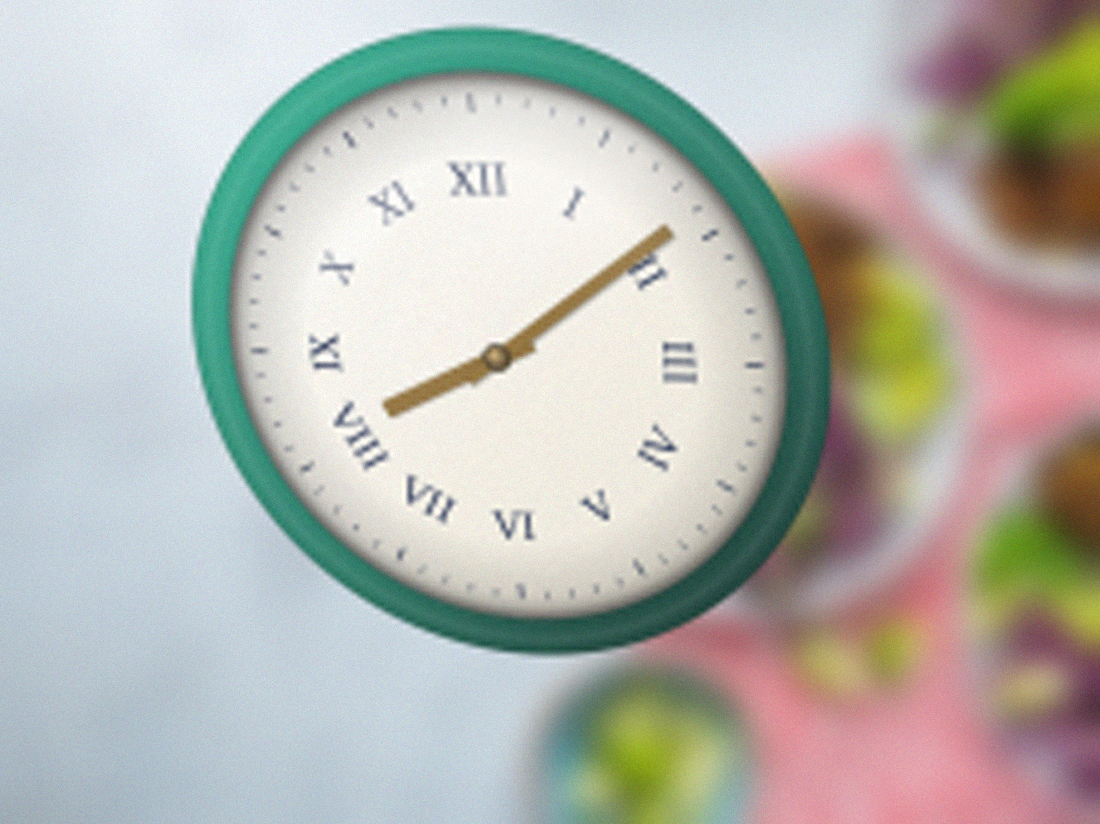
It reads {"hour": 8, "minute": 9}
